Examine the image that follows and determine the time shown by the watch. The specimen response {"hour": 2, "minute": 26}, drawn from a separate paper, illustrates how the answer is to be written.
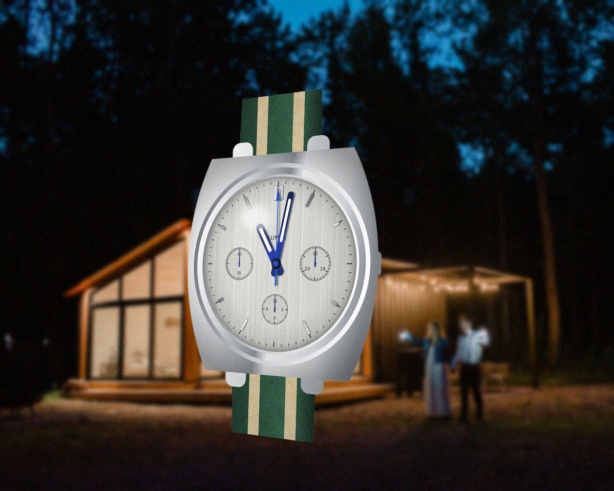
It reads {"hour": 11, "minute": 2}
